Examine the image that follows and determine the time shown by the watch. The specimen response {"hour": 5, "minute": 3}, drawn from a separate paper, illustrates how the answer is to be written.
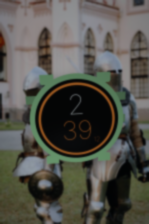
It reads {"hour": 2, "minute": 39}
